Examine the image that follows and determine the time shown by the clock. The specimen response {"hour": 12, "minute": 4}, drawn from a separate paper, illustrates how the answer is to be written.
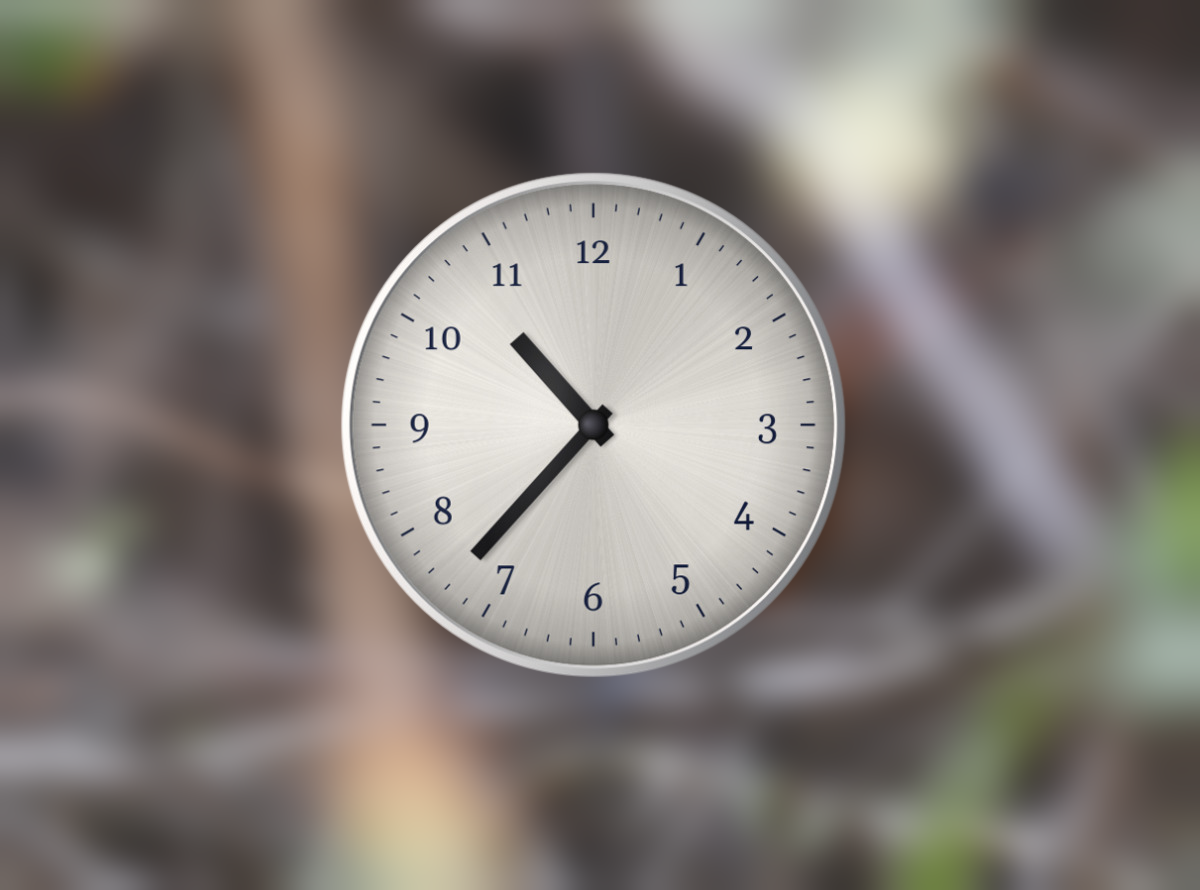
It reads {"hour": 10, "minute": 37}
